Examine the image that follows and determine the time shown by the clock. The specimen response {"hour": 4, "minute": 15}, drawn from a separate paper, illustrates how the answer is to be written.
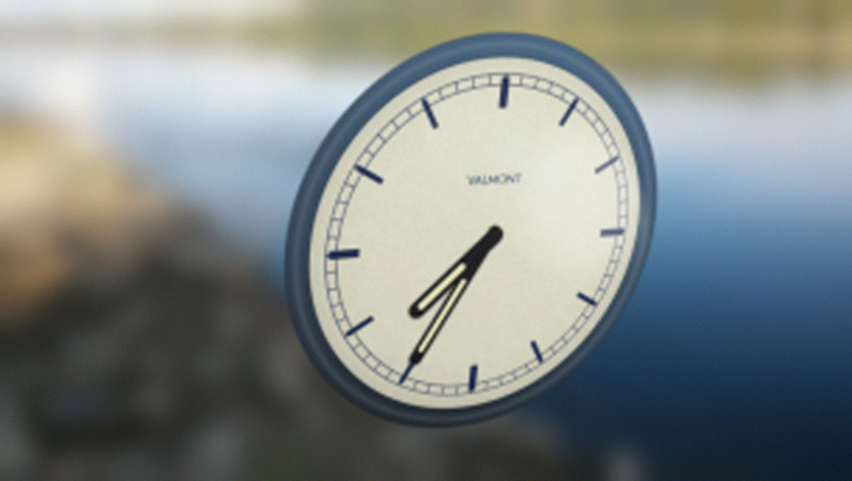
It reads {"hour": 7, "minute": 35}
